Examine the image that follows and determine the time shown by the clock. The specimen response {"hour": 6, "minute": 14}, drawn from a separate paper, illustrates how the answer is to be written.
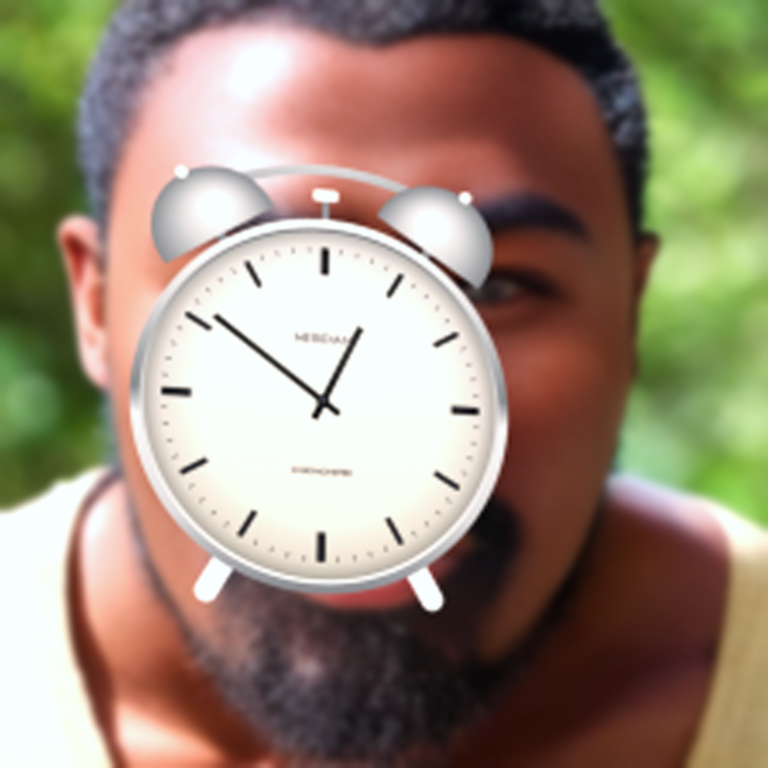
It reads {"hour": 12, "minute": 51}
